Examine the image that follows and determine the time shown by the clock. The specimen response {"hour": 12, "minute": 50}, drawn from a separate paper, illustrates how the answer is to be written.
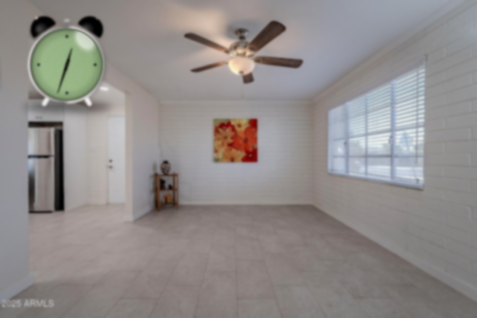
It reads {"hour": 12, "minute": 33}
